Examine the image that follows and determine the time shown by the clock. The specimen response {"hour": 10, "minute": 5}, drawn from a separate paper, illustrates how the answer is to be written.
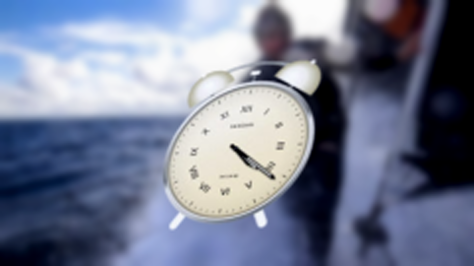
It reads {"hour": 4, "minute": 21}
